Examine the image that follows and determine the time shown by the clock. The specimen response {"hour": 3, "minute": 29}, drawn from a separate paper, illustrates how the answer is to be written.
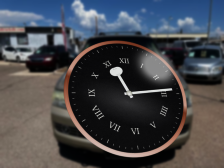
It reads {"hour": 11, "minute": 14}
